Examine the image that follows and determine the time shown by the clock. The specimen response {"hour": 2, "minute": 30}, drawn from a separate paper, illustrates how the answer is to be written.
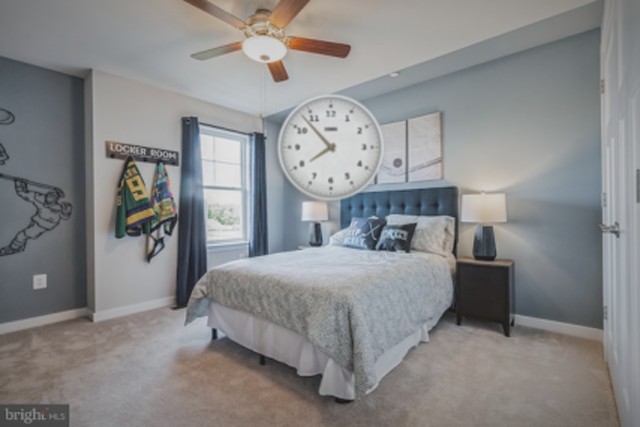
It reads {"hour": 7, "minute": 53}
